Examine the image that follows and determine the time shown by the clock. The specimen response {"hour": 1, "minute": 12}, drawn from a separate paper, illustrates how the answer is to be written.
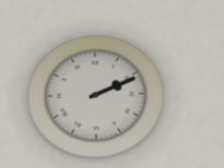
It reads {"hour": 2, "minute": 11}
